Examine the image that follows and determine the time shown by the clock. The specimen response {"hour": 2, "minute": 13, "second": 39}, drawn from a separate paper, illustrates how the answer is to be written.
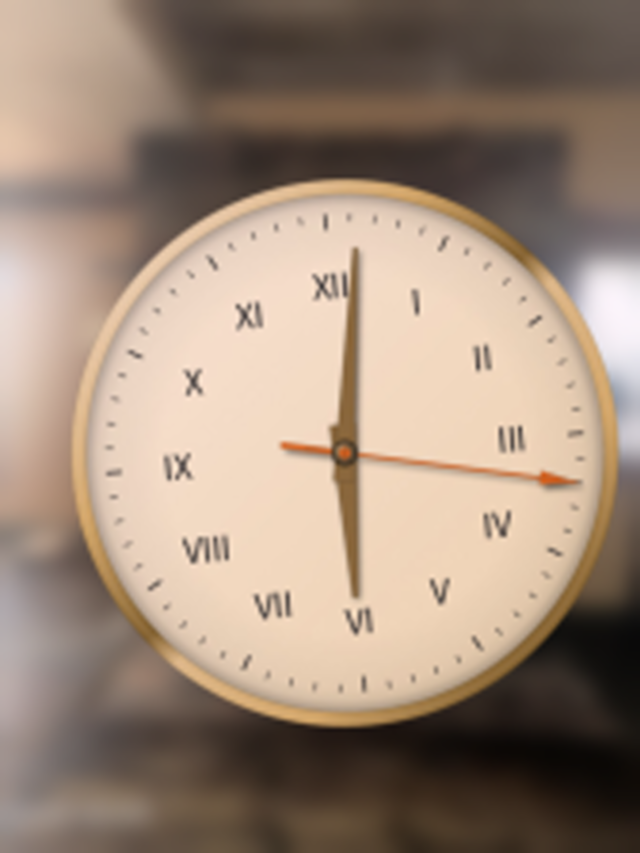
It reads {"hour": 6, "minute": 1, "second": 17}
